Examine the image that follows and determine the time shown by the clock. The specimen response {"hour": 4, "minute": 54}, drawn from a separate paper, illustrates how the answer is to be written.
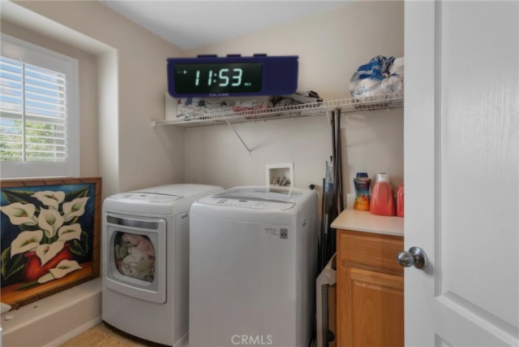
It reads {"hour": 11, "minute": 53}
